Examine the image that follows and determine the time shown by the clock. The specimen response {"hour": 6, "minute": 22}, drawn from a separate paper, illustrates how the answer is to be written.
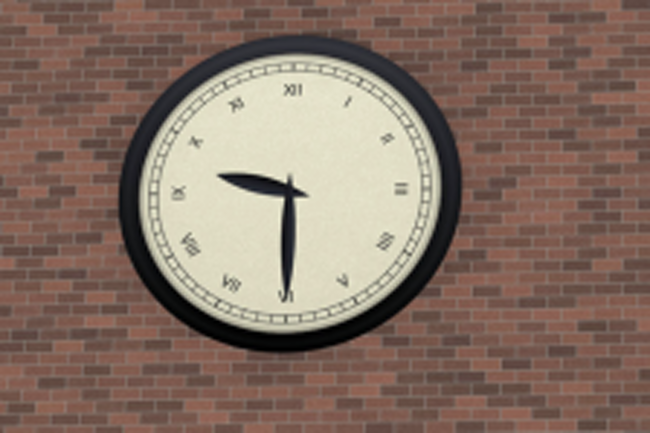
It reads {"hour": 9, "minute": 30}
